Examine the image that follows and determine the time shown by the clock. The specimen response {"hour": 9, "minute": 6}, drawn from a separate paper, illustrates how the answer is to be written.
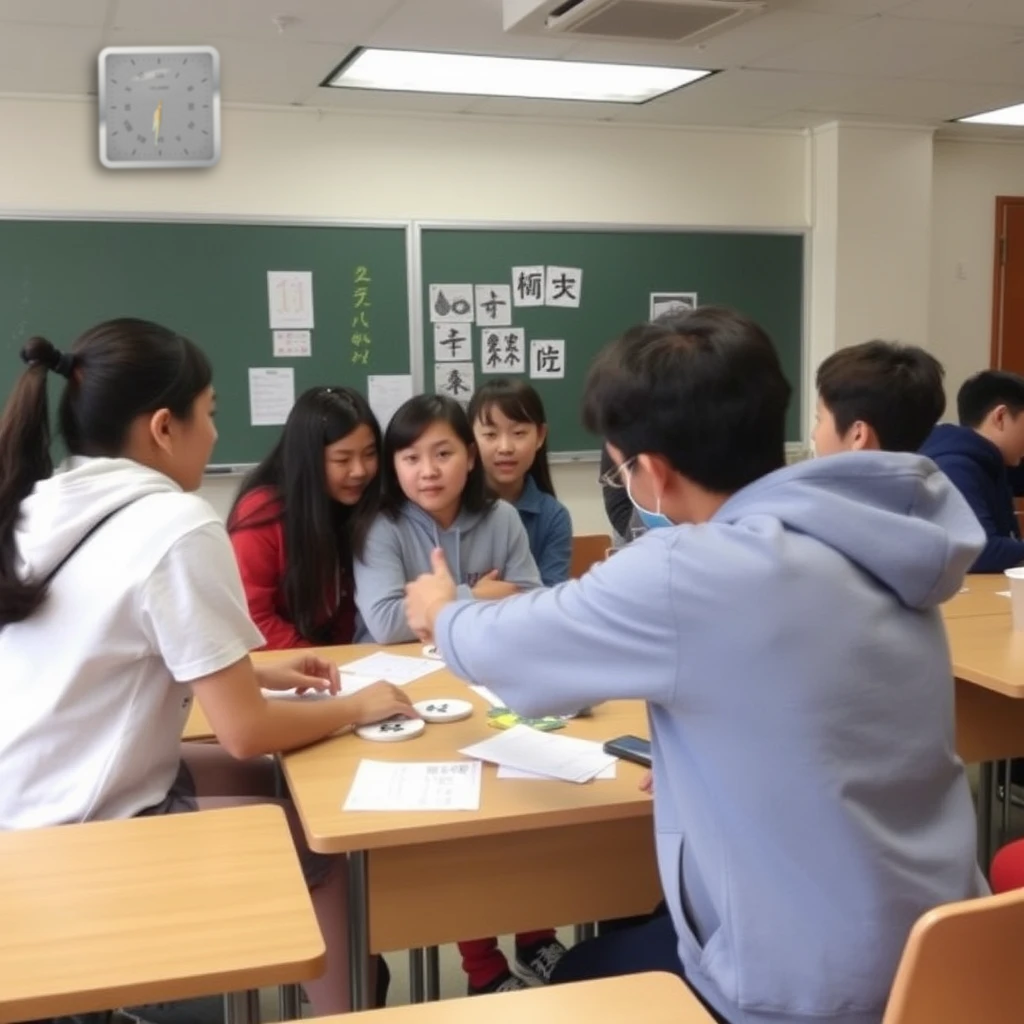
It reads {"hour": 6, "minute": 31}
